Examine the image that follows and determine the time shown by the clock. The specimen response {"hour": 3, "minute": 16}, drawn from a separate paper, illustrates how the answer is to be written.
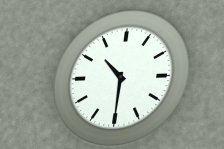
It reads {"hour": 10, "minute": 30}
